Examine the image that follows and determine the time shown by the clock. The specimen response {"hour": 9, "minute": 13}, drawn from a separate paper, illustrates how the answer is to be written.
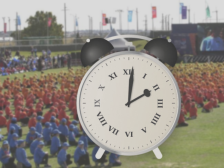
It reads {"hour": 2, "minute": 1}
